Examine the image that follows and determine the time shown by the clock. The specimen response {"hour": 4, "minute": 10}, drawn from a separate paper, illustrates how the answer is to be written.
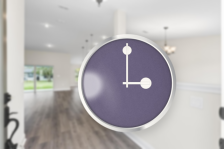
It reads {"hour": 3, "minute": 0}
